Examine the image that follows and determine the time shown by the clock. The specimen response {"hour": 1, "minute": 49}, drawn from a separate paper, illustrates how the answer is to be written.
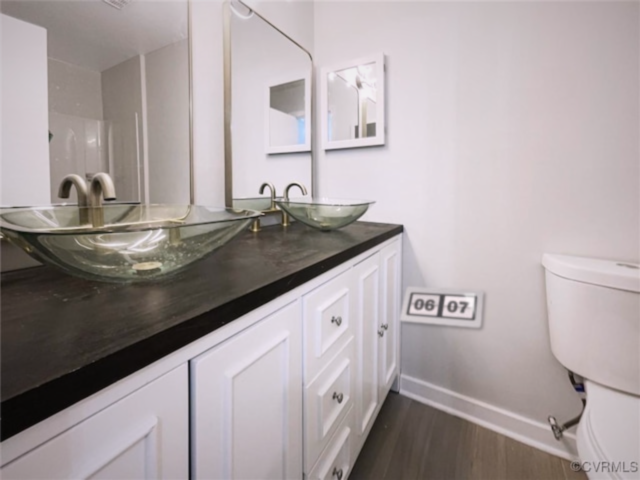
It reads {"hour": 6, "minute": 7}
